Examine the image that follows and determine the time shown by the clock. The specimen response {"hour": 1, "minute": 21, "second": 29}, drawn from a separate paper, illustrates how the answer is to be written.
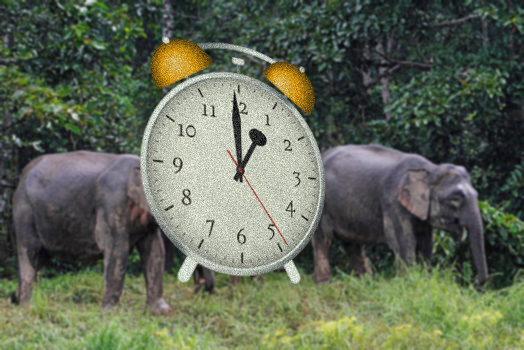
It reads {"hour": 12, "minute": 59, "second": 24}
